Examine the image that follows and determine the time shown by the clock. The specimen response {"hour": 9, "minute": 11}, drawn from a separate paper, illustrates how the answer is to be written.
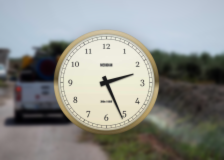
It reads {"hour": 2, "minute": 26}
